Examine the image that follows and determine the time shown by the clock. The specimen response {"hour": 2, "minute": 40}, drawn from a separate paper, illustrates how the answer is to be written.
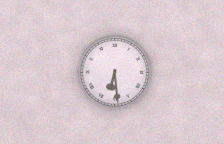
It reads {"hour": 6, "minute": 29}
